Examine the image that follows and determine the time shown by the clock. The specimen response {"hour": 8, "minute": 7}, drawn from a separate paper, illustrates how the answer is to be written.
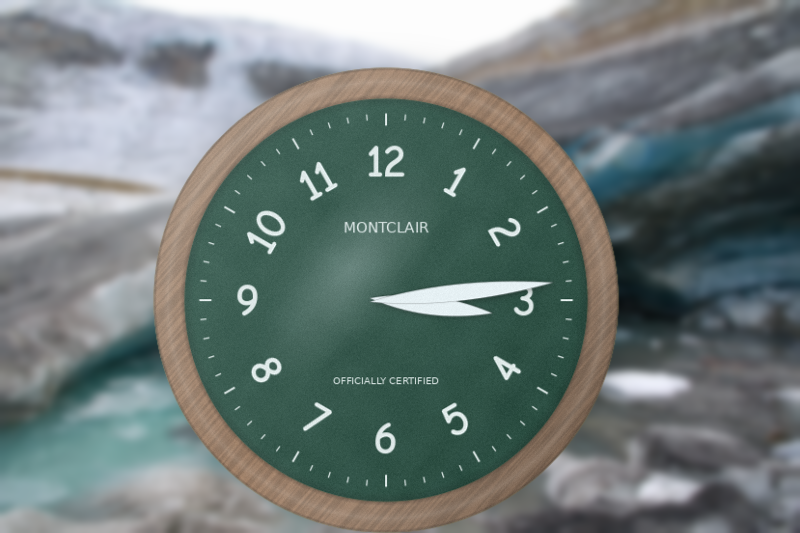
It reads {"hour": 3, "minute": 14}
